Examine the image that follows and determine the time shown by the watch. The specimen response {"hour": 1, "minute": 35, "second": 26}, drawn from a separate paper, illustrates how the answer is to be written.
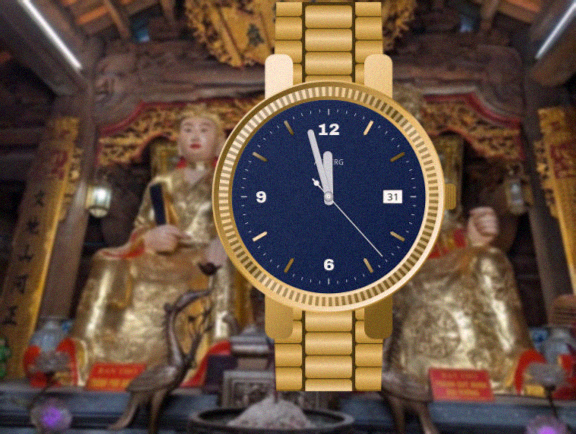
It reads {"hour": 11, "minute": 57, "second": 23}
